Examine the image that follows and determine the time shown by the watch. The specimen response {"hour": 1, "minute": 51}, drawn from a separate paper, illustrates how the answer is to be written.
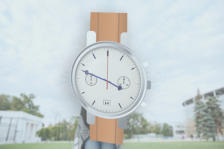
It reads {"hour": 3, "minute": 48}
